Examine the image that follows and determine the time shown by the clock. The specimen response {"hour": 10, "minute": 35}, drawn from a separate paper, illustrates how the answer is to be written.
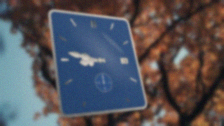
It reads {"hour": 8, "minute": 47}
